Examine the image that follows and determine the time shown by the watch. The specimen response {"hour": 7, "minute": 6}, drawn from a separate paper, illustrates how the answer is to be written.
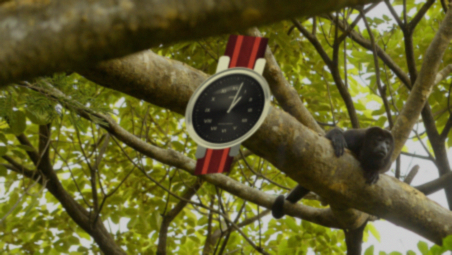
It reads {"hour": 1, "minute": 2}
